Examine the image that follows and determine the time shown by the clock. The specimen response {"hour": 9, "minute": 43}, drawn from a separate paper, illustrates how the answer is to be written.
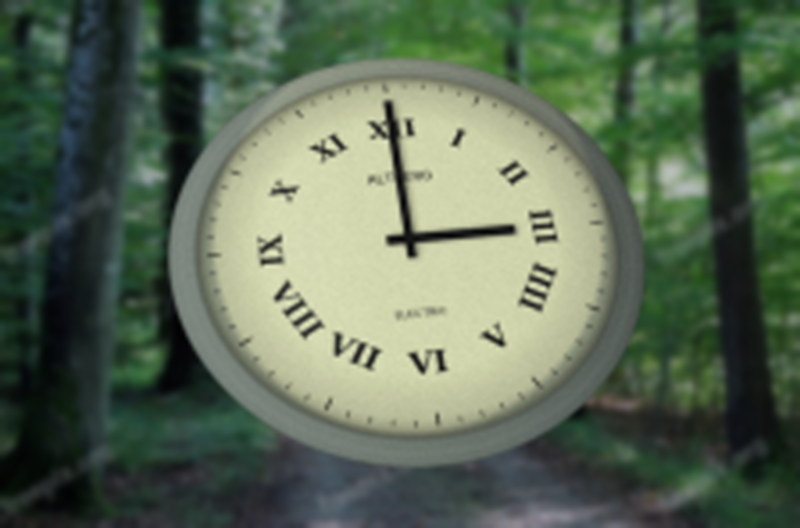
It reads {"hour": 3, "minute": 0}
